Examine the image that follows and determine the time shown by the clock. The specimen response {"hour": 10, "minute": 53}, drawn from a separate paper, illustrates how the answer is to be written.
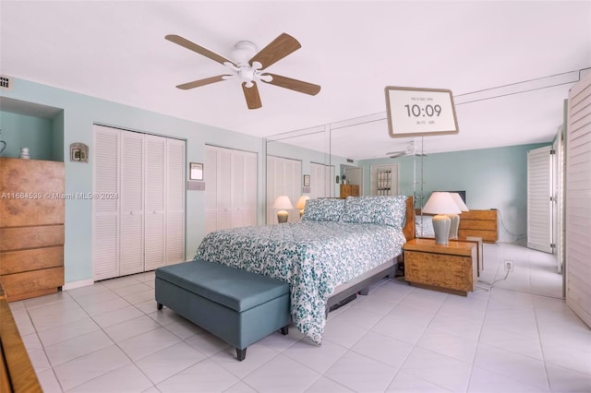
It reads {"hour": 10, "minute": 9}
